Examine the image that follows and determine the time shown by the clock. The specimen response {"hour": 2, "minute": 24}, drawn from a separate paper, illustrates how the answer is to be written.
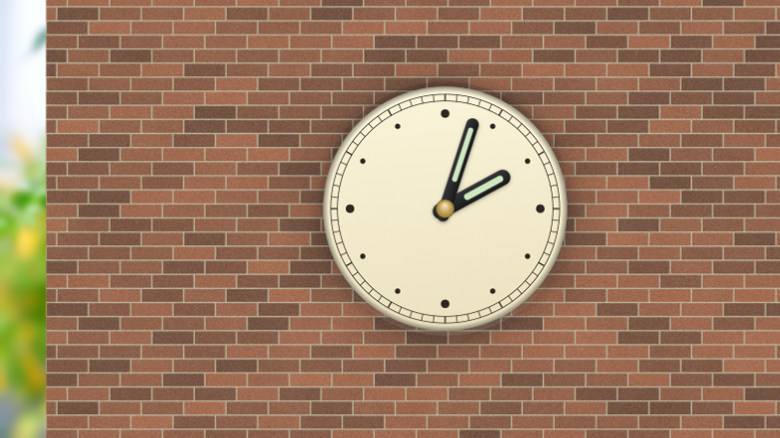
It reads {"hour": 2, "minute": 3}
